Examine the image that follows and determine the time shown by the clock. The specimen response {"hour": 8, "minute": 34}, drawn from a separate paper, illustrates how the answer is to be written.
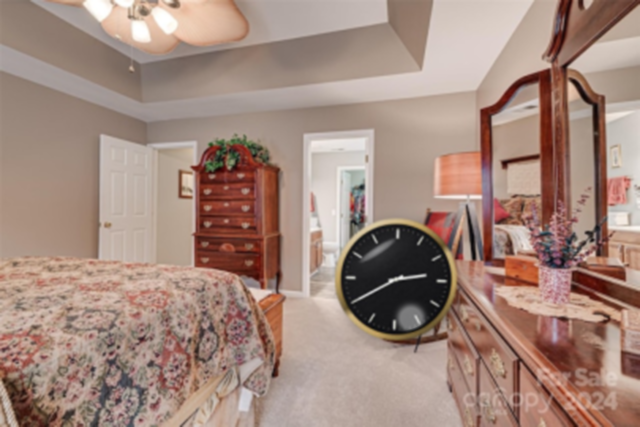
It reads {"hour": 2, "minute": 40}
